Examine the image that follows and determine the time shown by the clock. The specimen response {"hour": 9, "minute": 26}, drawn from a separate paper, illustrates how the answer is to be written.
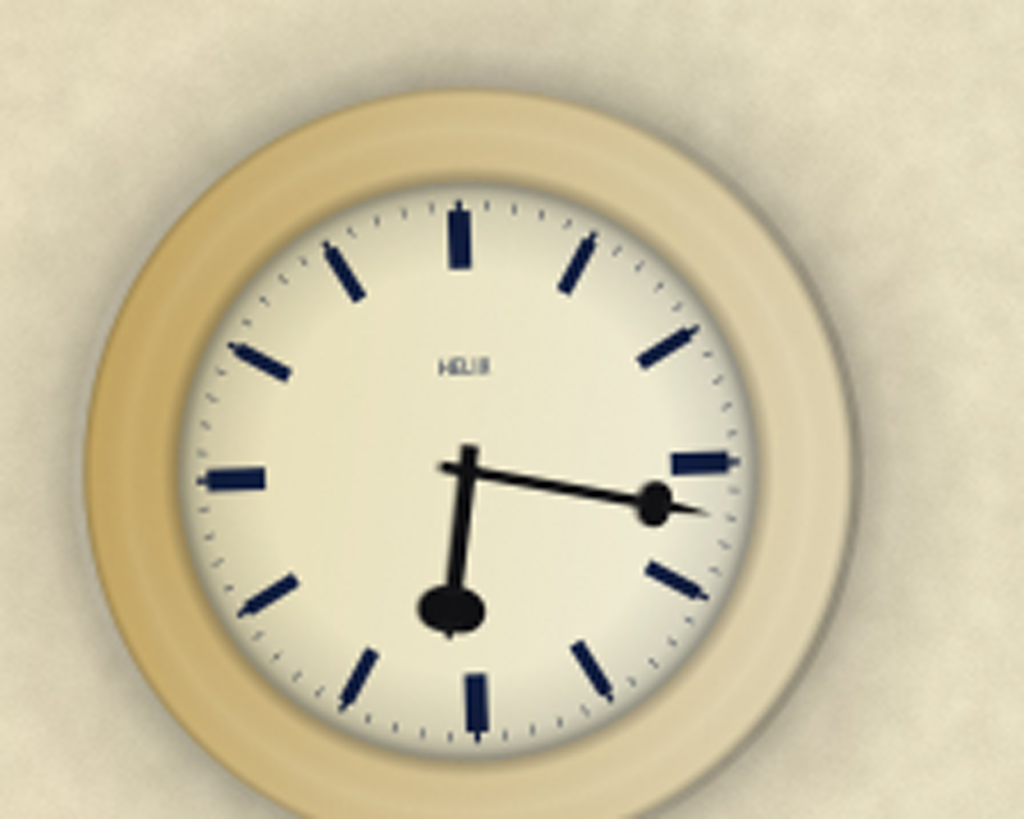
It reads {"hour": 6, "minute": 17}
